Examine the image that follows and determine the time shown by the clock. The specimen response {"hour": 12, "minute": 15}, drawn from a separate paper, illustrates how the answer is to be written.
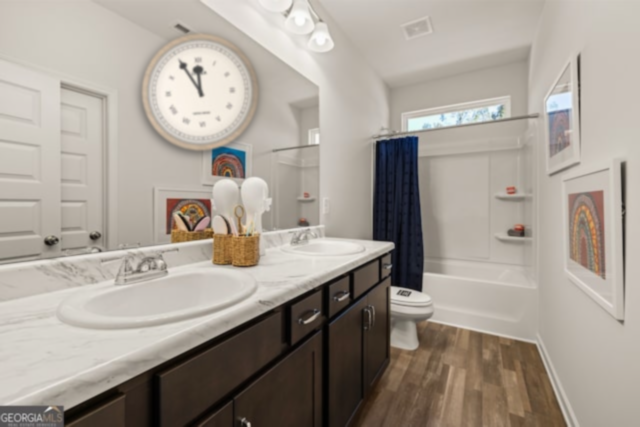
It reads {"hour": 11, "minute": 55}
